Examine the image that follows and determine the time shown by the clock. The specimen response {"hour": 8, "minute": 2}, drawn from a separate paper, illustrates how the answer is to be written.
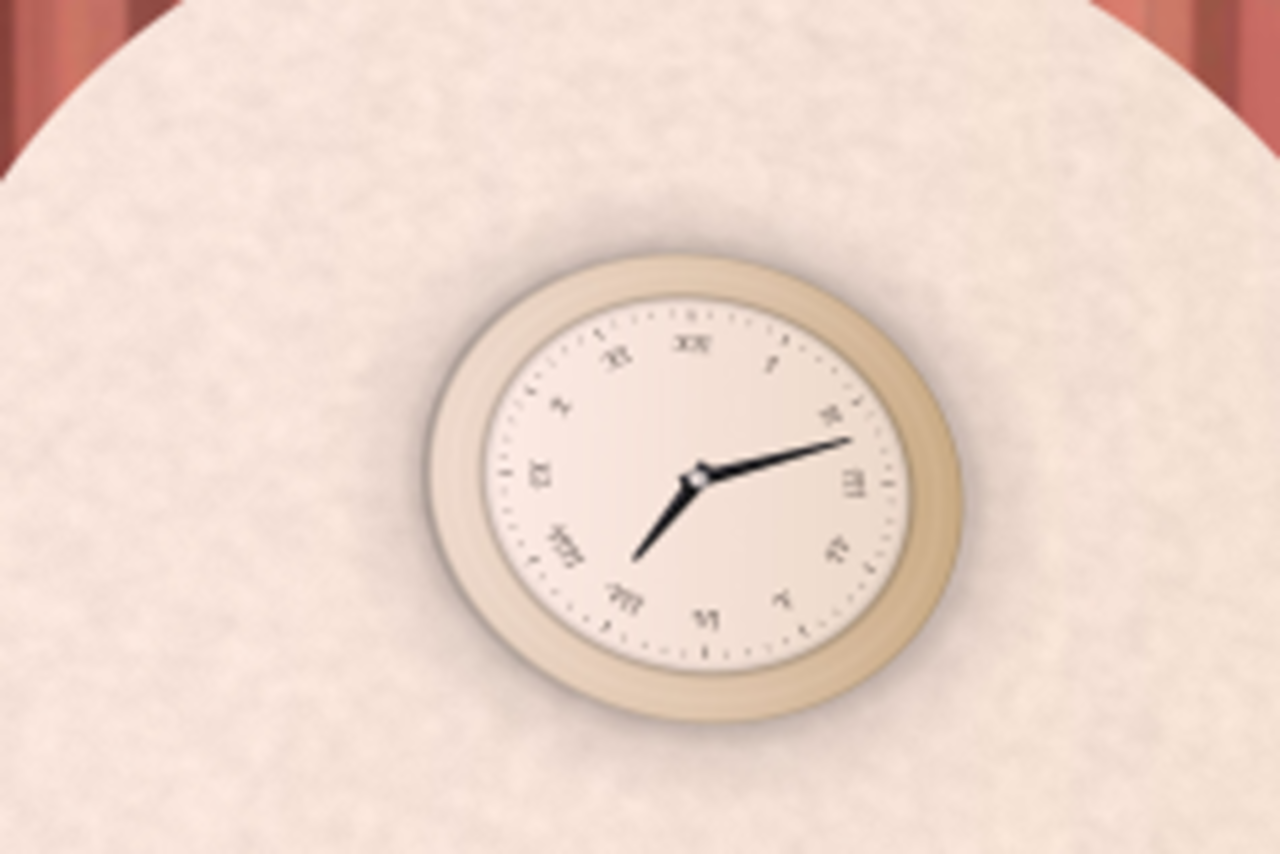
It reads {"hour": 7, "minute": 12}
